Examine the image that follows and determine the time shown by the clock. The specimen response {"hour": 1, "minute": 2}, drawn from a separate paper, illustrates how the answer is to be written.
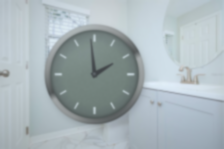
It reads {"hour": 1, "minute": 59}
